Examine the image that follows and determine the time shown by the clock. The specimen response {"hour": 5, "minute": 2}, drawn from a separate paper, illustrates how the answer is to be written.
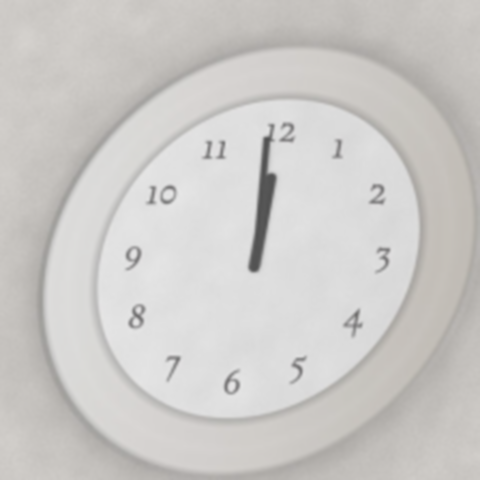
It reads {"hour": 11, "minute": 59}
